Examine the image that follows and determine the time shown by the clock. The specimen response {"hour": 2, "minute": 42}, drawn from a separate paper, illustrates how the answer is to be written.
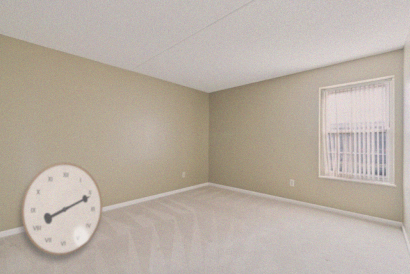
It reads {"hour": 8, "minute": 11}
